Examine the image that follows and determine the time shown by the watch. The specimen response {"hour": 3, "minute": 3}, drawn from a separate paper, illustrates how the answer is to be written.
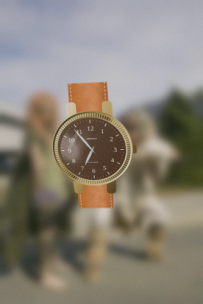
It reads {"hour": 6, "minute": 54}
